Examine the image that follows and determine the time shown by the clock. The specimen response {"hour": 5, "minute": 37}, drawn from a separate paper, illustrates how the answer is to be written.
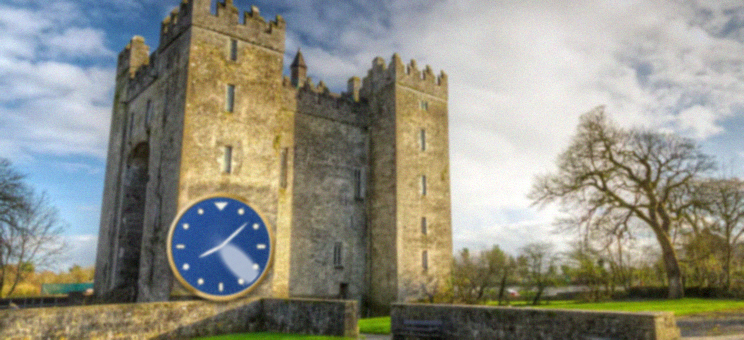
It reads {"hour": 8, "minute": 8}
